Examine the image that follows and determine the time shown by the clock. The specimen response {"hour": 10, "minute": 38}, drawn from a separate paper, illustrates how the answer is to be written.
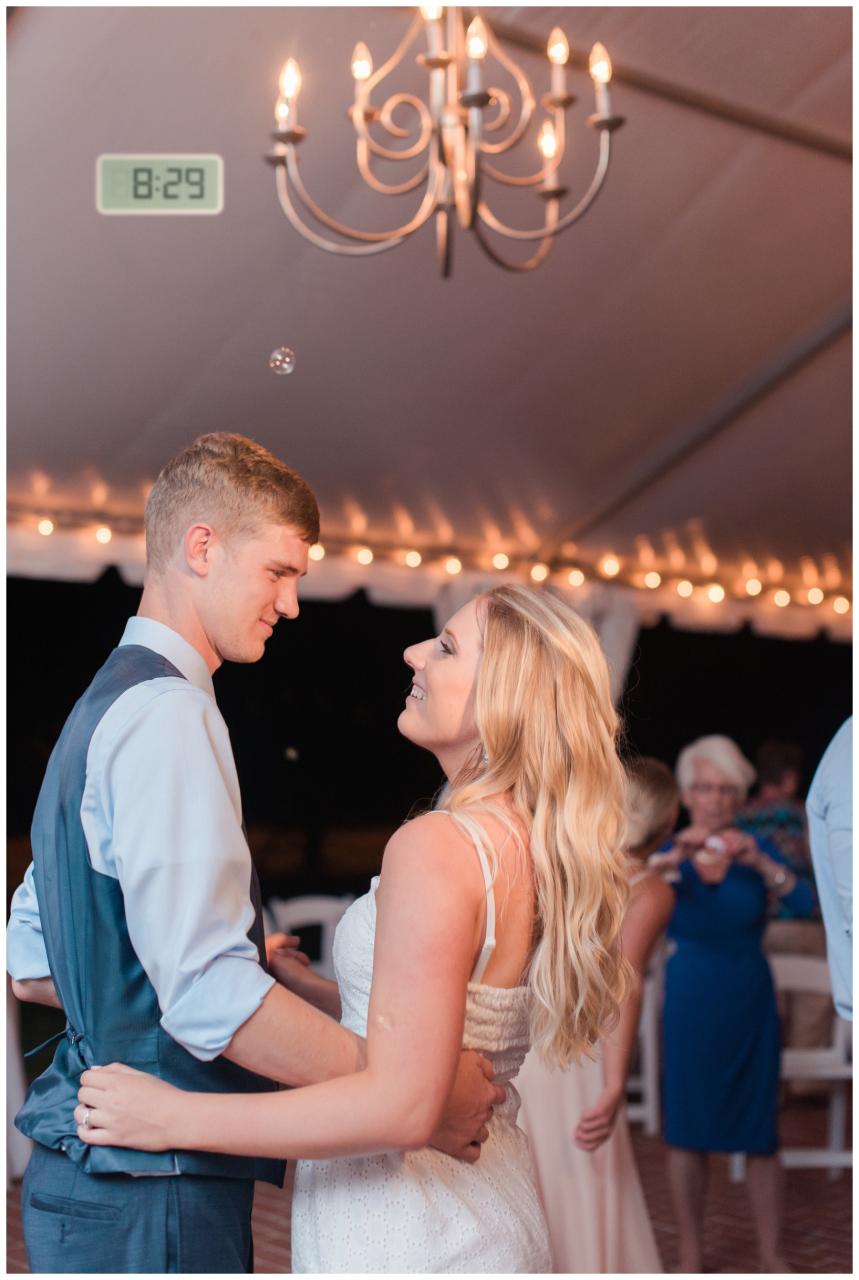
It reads {"hour": 8, "minute": 29}
